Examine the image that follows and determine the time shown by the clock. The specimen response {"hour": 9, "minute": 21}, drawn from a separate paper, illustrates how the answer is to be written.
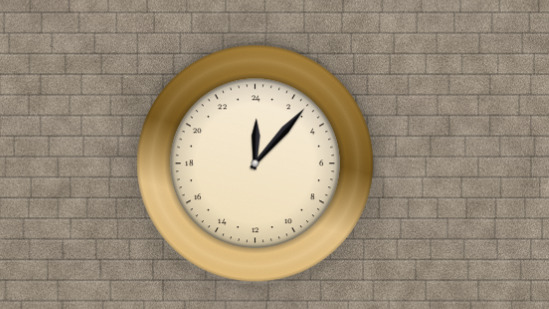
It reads {"hour": 0, "minute": 7}
